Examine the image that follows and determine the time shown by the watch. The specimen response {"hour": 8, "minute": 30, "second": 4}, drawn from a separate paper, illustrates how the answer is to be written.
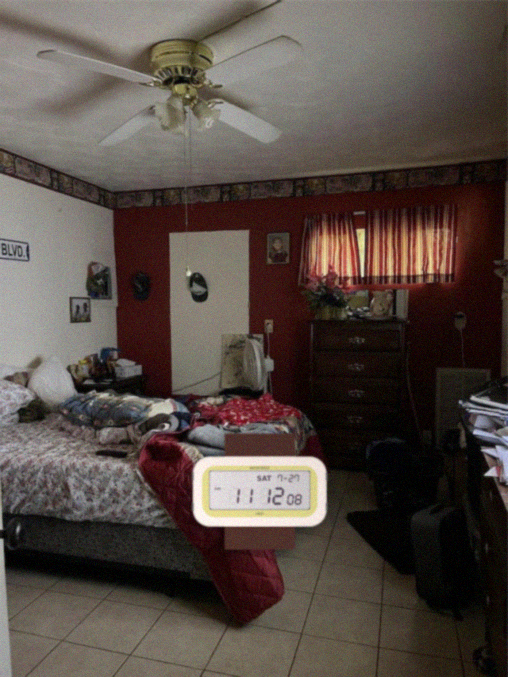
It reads {"hour": 11, "minute": 12, "second": 8}
